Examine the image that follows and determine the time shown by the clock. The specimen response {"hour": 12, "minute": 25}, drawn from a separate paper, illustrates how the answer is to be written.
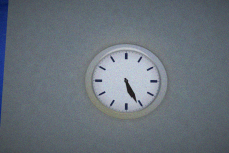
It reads {"hour": 5, "minute": 26}
